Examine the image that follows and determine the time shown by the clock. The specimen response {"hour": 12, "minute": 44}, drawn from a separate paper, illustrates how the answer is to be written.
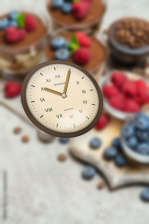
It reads {"hour": 10, "minute": 5}
